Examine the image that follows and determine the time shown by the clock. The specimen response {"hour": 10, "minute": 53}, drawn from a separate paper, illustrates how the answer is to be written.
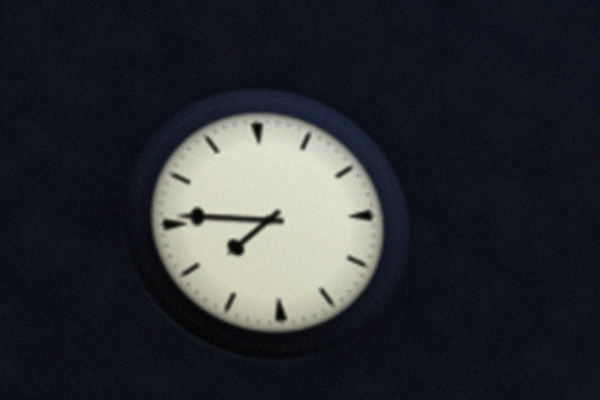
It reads {"hour": 7, "minute": 46}
